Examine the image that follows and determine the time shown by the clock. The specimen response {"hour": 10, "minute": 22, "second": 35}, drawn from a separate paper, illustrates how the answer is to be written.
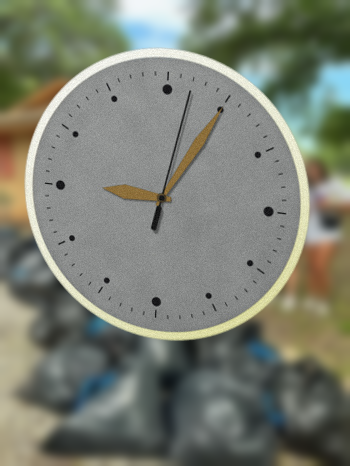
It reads {"hour": 9, "minute": 5, "second": 2}
